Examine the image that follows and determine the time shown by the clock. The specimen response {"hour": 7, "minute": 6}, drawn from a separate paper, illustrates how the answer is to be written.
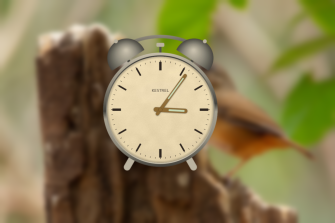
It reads {"hour": 3, "minute": 6}
